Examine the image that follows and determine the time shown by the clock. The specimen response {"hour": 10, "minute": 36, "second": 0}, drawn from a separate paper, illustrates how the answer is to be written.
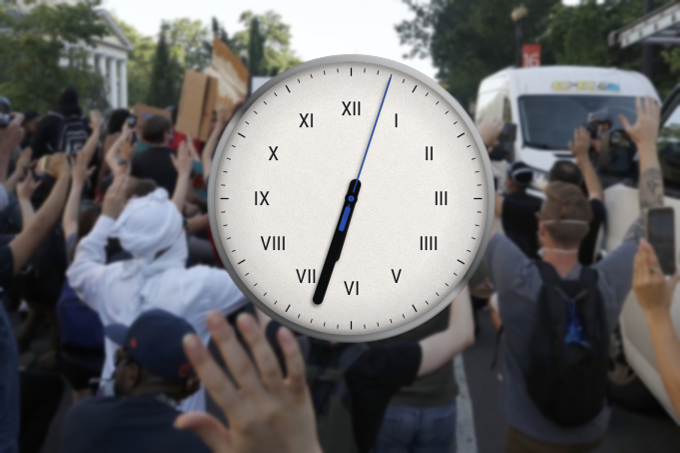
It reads {"hour": 6, "minute": 33, "second": 3}
